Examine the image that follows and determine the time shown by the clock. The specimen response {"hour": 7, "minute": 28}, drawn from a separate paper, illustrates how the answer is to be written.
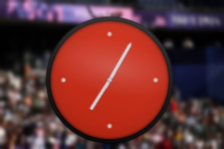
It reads {"hour": 7, "minute": 5}
